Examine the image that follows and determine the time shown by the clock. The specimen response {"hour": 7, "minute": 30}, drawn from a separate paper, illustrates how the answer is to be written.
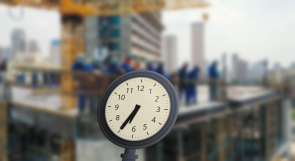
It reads {"hour": 6, "minute": 35}
